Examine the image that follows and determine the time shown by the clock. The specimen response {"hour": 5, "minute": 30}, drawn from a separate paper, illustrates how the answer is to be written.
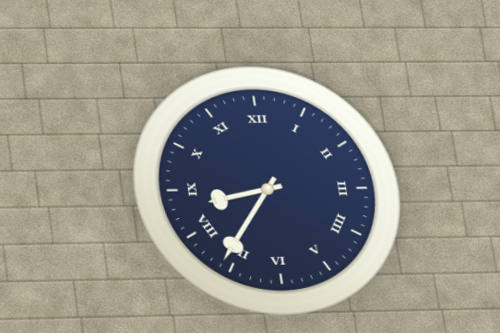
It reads {"hour": 8, "minute": 36}
